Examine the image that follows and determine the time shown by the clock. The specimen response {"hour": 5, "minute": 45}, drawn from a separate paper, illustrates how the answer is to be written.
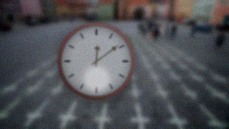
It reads {"hour": 12, "minute": 9}
